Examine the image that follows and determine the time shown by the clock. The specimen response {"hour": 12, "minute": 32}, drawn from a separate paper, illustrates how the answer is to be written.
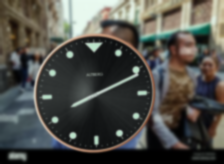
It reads {"hour": 8, "minute": 11}
